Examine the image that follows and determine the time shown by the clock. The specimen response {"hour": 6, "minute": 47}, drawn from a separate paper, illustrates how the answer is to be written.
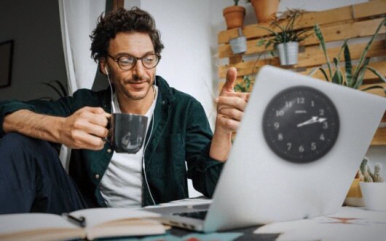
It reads {"hour": 2, "minute": 13}
